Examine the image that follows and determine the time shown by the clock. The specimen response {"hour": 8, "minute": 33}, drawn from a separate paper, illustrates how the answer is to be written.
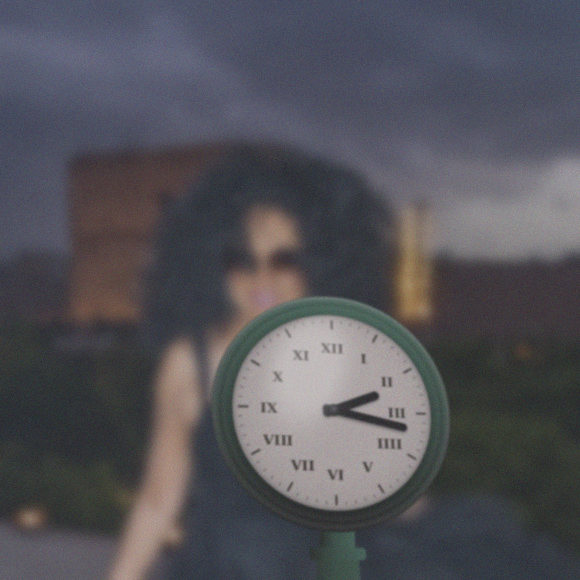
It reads {"hour": 2, "minute": 17}
